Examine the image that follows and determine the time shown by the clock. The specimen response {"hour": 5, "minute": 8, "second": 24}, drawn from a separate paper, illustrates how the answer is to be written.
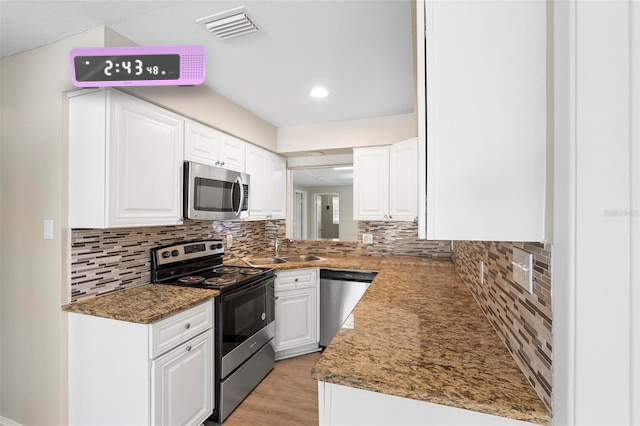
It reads {"hour": 2, "minute": 43, "second": 48}
